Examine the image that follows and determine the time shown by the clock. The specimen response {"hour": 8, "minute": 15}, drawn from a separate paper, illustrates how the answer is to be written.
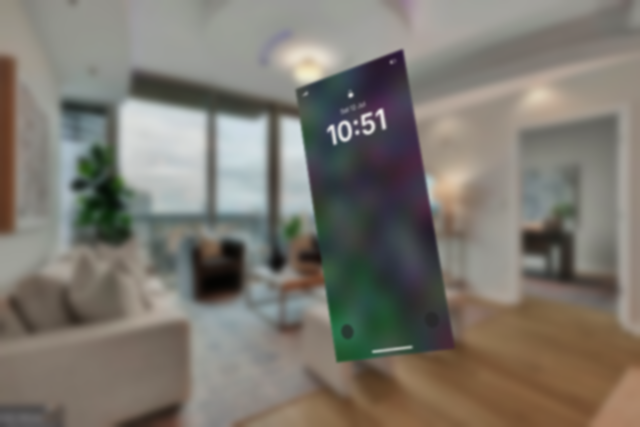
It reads {"hour": 10, "minute": 51}
